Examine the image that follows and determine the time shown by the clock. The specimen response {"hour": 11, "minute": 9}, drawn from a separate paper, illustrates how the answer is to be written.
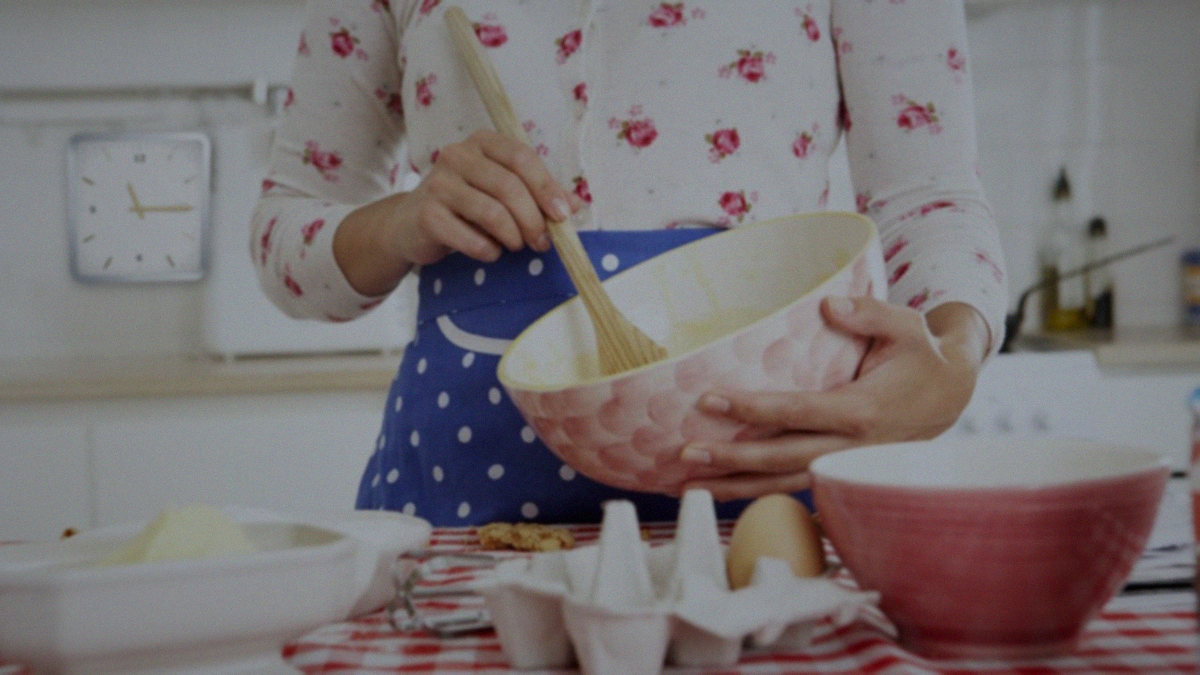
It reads {"hour": 11, "minute": 15}
